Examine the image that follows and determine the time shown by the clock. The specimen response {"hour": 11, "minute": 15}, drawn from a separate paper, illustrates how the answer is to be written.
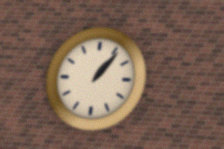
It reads {"hour": 1, "minute": 6}
